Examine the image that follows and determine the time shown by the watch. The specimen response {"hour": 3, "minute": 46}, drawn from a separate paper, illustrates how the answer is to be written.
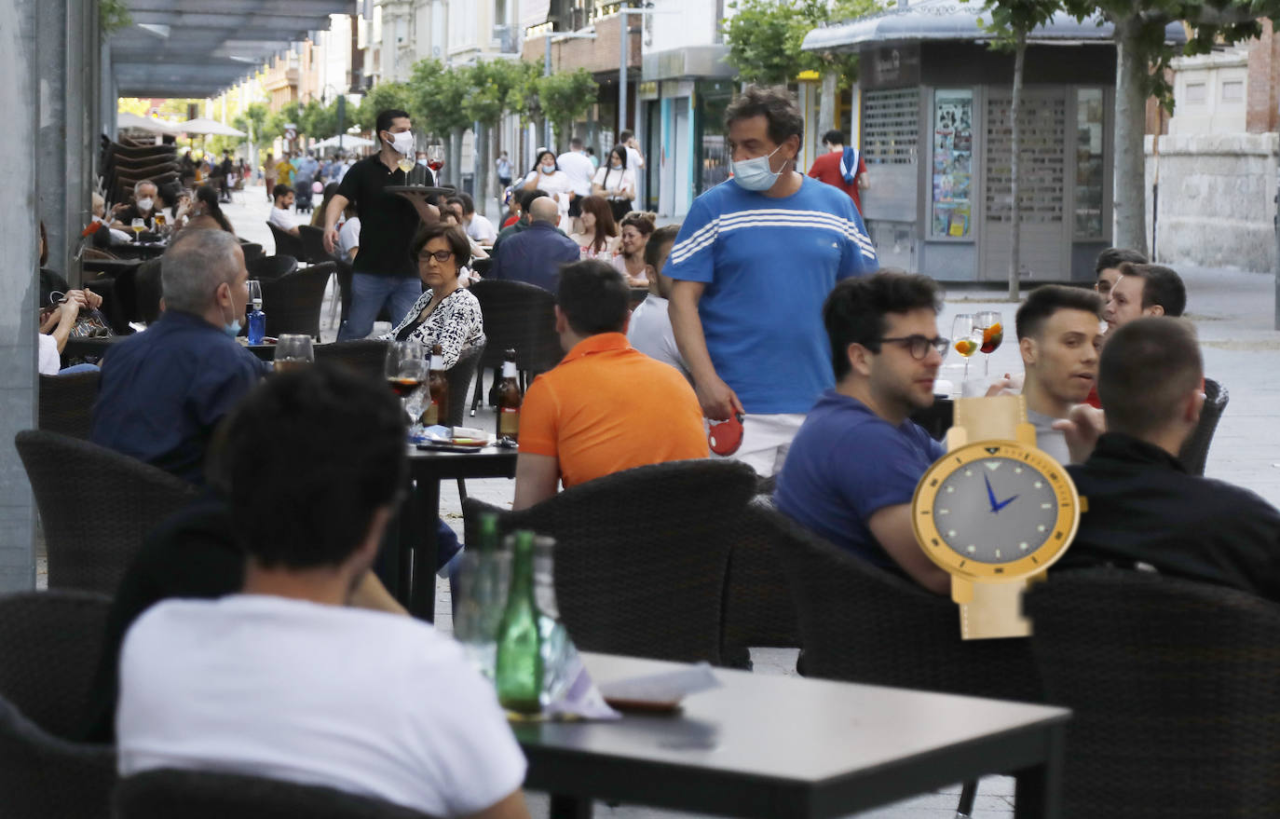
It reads {"hour": 1, "minute": 58}
